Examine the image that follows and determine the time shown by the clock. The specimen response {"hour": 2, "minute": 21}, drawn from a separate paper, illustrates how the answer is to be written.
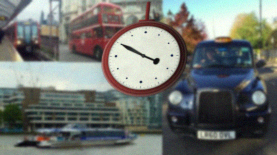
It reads {"hour": 3, "minute": 50}
